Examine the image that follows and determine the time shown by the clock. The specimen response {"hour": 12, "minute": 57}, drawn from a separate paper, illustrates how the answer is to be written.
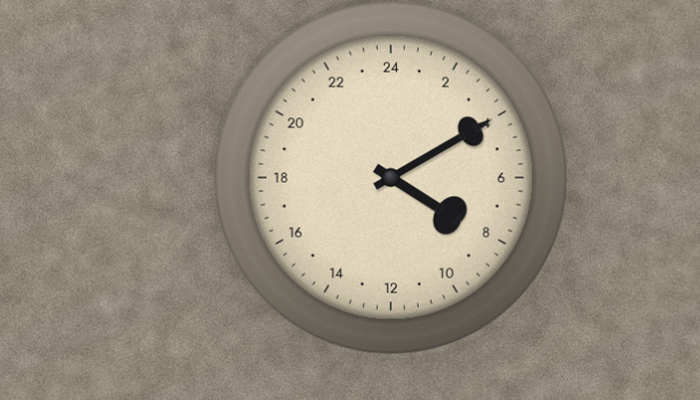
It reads {"hour": 8, "minute": 10}
